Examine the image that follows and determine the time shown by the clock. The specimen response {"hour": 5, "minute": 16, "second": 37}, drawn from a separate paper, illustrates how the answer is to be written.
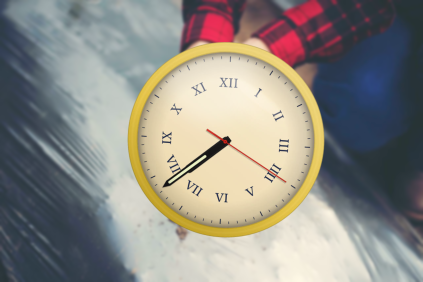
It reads {"hour": 7, "minute": 38, "second": 20}
